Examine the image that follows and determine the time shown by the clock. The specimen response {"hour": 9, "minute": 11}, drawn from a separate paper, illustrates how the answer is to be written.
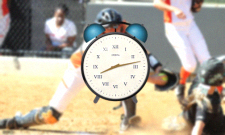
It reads {"hour": 8, "minute": 13}
